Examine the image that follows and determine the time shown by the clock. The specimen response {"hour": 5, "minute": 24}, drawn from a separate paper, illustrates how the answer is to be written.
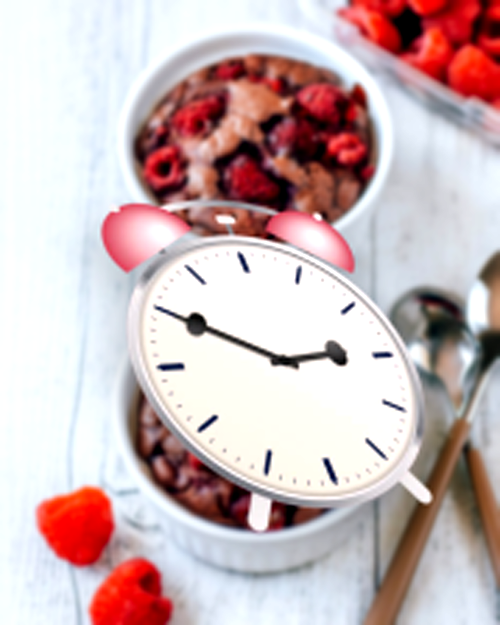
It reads {"hour": 2, "minute": 50}
